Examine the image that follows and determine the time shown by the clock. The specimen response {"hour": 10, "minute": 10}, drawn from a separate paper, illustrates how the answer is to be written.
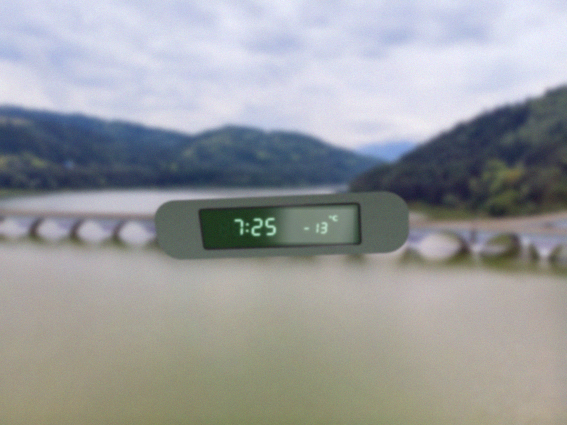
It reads {"hour": 7, "minute": 25}
